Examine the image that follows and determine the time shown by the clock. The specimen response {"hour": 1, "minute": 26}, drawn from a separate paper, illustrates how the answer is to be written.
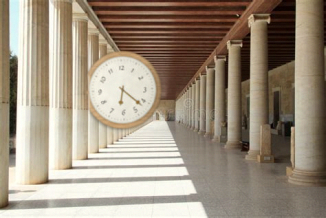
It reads {"hour": 6, "minute": 22}
